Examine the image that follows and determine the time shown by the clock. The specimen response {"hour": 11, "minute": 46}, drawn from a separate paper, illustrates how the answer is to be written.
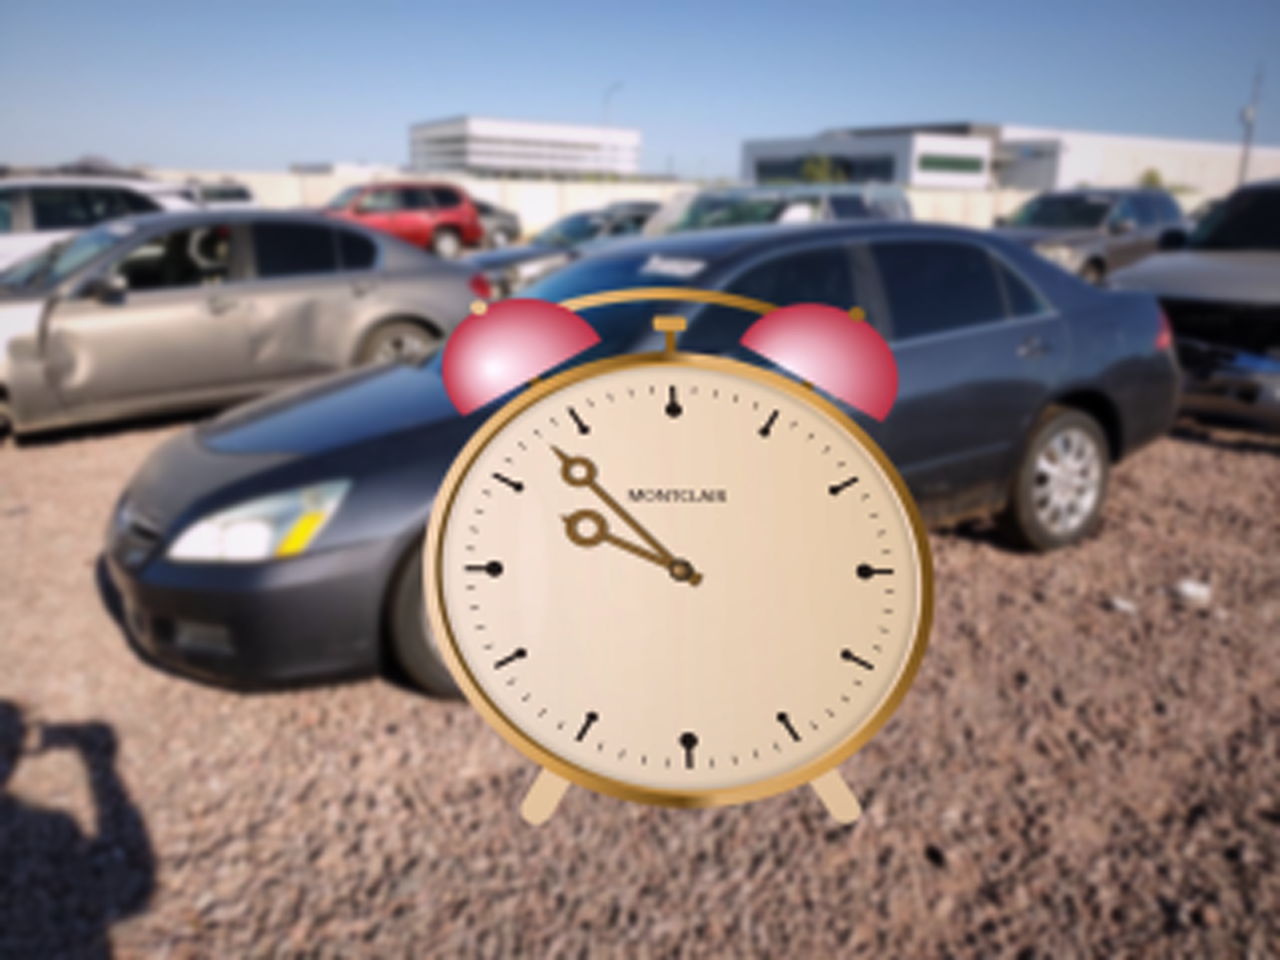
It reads {"hour": 9, "minute": 53}
